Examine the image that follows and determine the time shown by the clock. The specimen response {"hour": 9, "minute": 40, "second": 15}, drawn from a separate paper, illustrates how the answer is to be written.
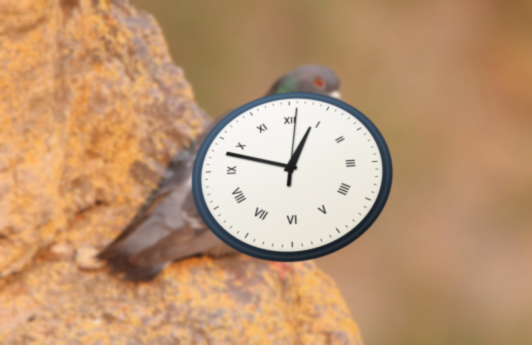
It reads {"hour": 12, "minute": 48, "second": 1}
